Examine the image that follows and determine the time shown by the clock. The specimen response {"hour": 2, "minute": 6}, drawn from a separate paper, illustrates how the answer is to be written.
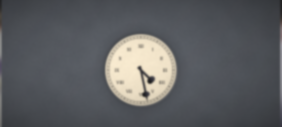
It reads {"hour": 4, "minute": 28}
